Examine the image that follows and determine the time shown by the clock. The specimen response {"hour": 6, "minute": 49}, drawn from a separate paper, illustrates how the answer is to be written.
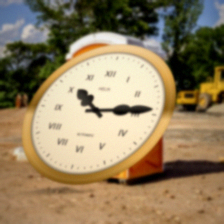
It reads {"hour": 10, "minute": 14}
